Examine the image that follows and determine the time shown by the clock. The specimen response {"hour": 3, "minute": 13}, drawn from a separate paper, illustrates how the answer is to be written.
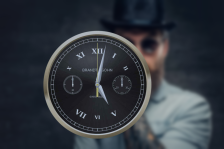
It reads {"hour": 5, "minute": 2}
